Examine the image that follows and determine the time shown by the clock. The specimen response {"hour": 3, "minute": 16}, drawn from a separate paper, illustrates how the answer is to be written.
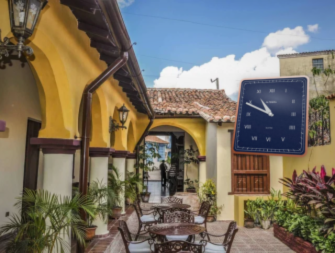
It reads {"hour": 10, "minute": 49}
